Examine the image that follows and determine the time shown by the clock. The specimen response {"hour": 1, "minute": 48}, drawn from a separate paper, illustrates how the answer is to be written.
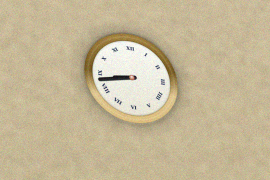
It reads {"hour": 8, "minute": 43}
